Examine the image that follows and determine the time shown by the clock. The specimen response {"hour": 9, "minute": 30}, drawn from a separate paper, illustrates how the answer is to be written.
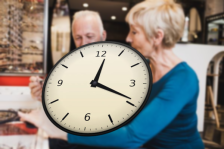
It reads {"hour": 12, "minute": 19}
